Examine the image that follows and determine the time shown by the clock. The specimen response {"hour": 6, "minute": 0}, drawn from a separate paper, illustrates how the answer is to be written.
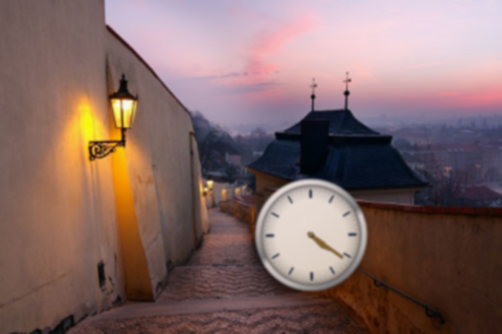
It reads {"hour": 4, "minute": 21}
